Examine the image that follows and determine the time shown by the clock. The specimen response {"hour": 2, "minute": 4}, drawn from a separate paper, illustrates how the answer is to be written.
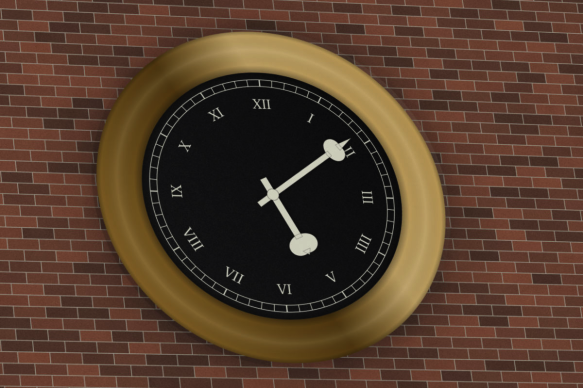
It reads {"hour": 5, "minute": 9}
